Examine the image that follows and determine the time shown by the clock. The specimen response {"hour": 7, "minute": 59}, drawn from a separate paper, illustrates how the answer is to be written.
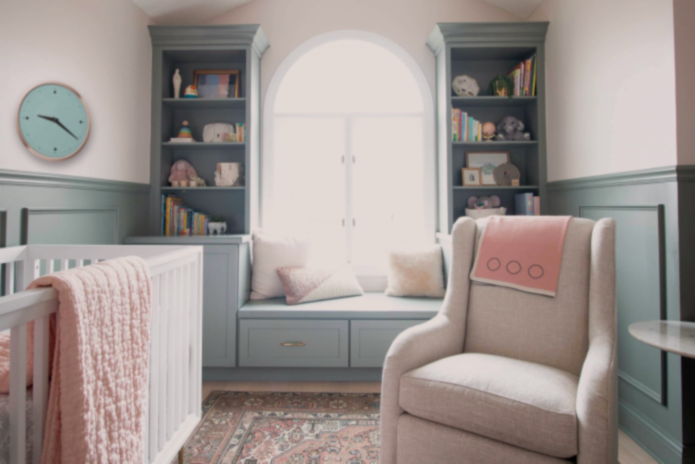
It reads {"hour": 9, "minute": 21}
